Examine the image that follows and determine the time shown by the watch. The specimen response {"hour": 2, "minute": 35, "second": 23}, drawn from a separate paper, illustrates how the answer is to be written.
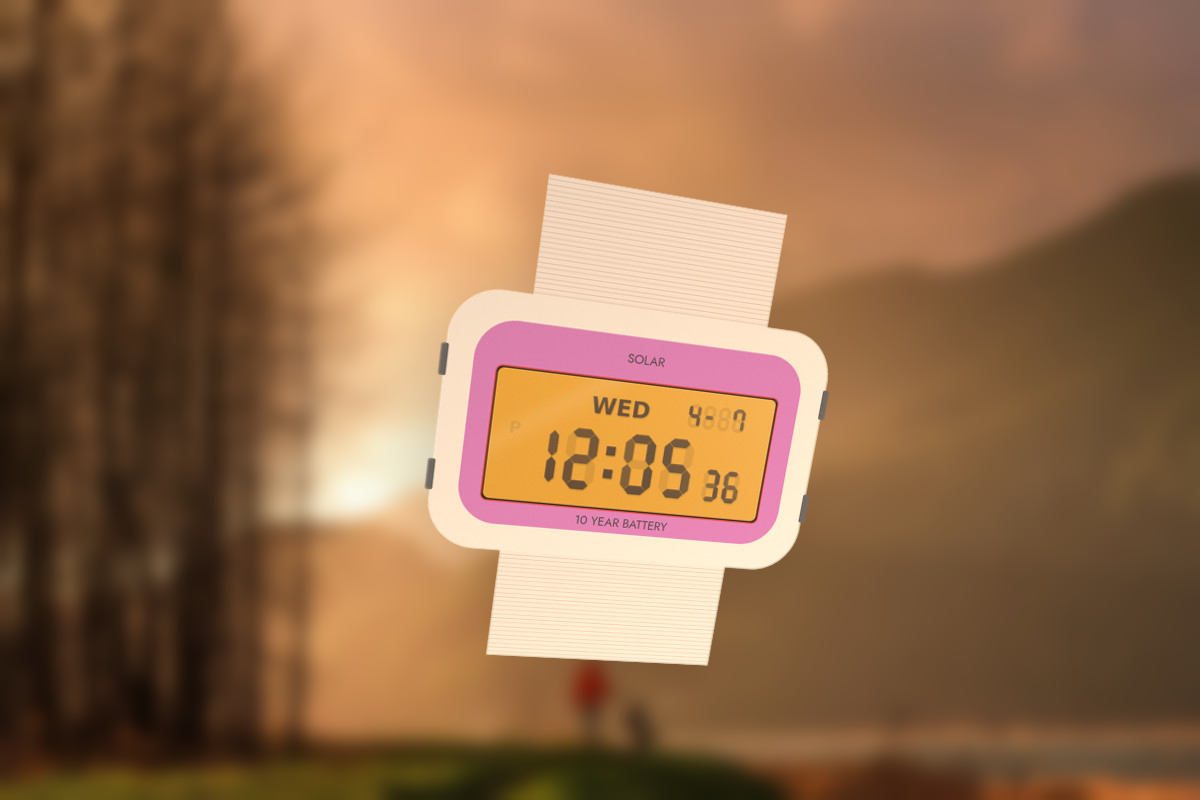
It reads {"hour": 12, "minute": 5, "second": 36}
